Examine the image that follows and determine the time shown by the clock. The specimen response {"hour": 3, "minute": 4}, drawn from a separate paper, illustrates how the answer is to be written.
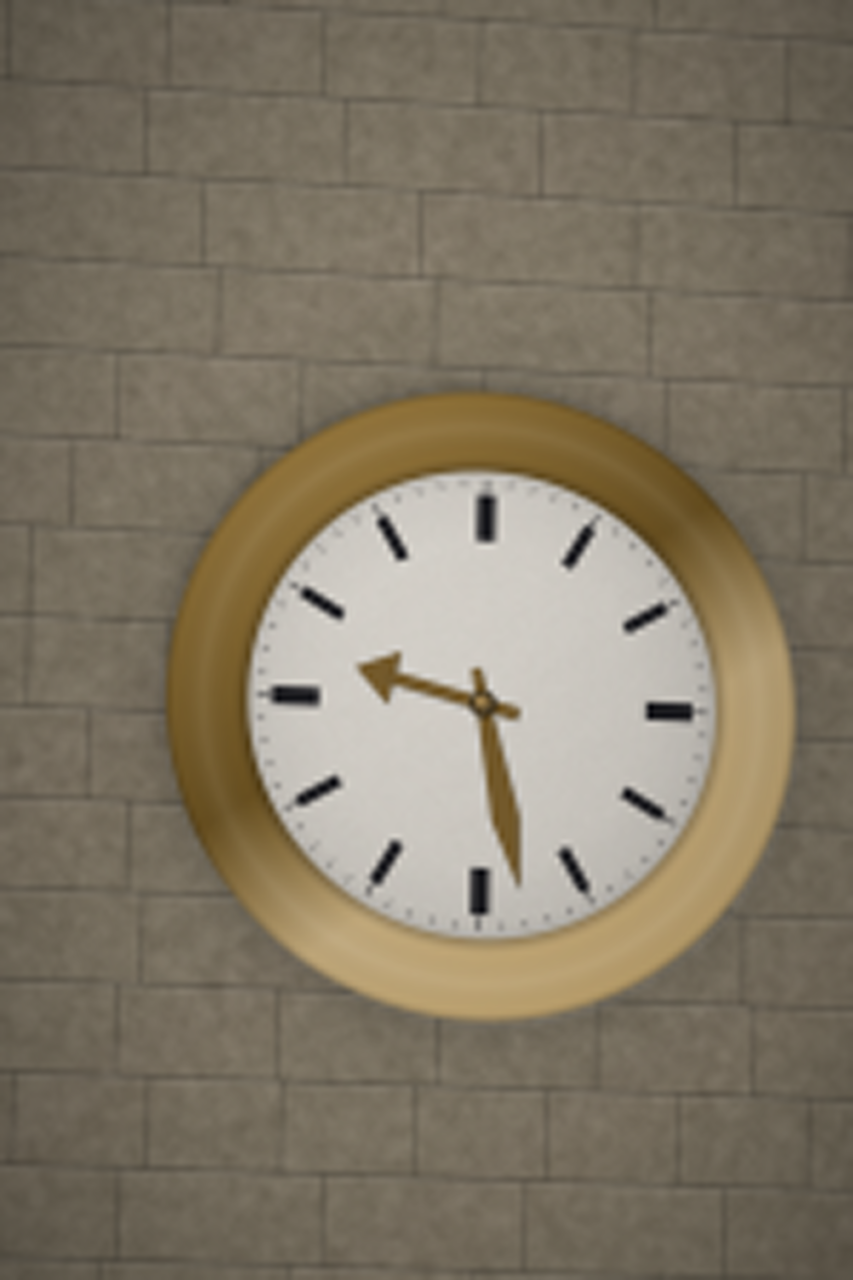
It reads {"hour": 9, "minute": 28}
